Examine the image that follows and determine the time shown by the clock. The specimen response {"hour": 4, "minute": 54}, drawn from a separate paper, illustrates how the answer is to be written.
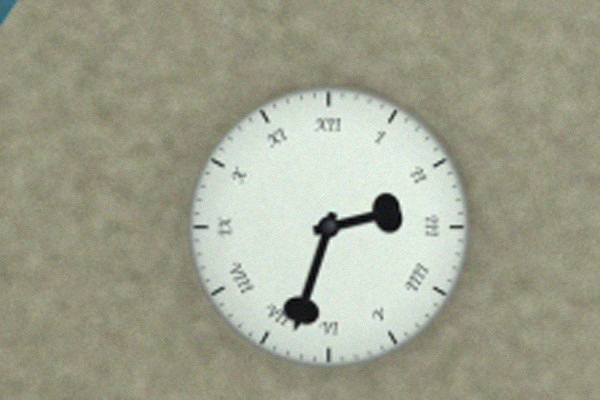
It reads {"hour": 2, "minute": 33}
